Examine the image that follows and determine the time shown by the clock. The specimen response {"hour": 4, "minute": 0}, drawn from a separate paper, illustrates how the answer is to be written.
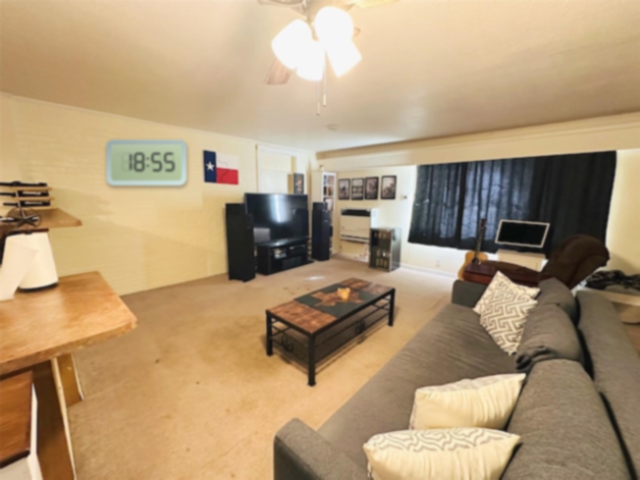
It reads {"hour": 18, "minute": 55}
